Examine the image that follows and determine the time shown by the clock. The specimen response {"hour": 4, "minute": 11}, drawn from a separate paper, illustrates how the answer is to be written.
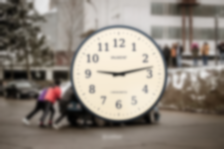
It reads {"hour": 9, "minute": 13}
